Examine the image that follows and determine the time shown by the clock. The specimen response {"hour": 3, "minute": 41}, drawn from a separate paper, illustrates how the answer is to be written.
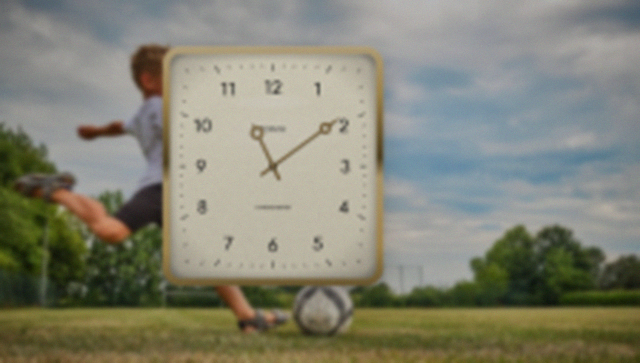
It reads {"hour": 11, "minute": 9}
